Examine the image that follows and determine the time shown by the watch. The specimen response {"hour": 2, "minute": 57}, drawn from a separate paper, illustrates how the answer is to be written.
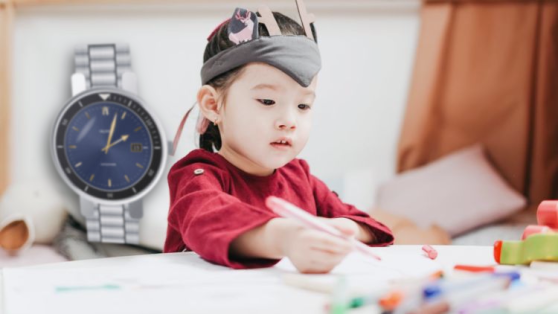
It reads {"hour": 2, "minute": 3}
